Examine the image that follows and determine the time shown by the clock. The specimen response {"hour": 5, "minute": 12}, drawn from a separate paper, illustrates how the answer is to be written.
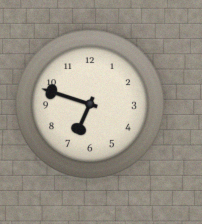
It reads {"hour": 6, "minute": 48}
